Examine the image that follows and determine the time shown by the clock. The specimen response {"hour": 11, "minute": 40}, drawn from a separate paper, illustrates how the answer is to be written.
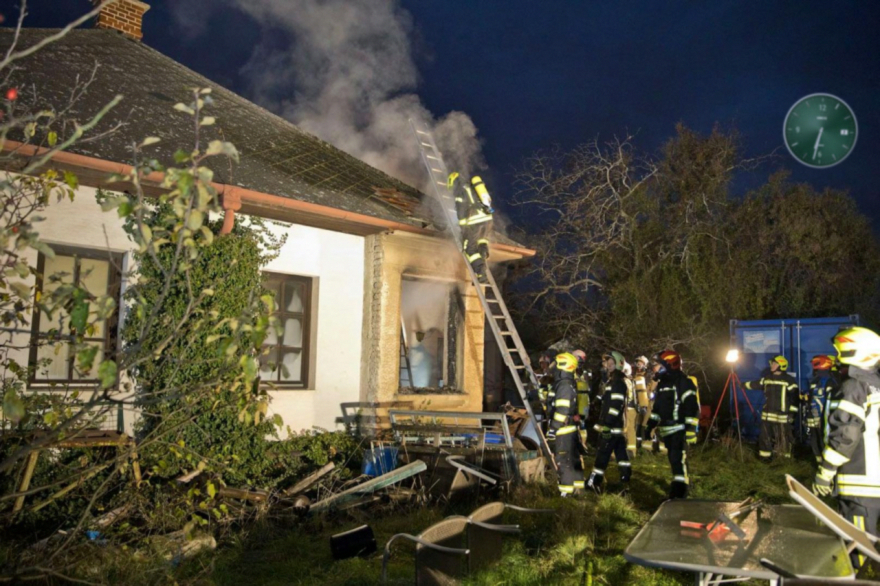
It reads {"hour": 6, "minute": 32}
